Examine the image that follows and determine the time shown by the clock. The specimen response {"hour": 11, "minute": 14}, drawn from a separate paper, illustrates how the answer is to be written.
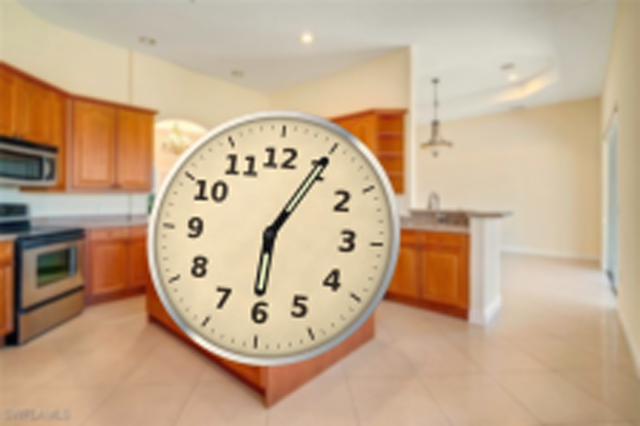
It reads {"hour": 6, "minute": 5}
